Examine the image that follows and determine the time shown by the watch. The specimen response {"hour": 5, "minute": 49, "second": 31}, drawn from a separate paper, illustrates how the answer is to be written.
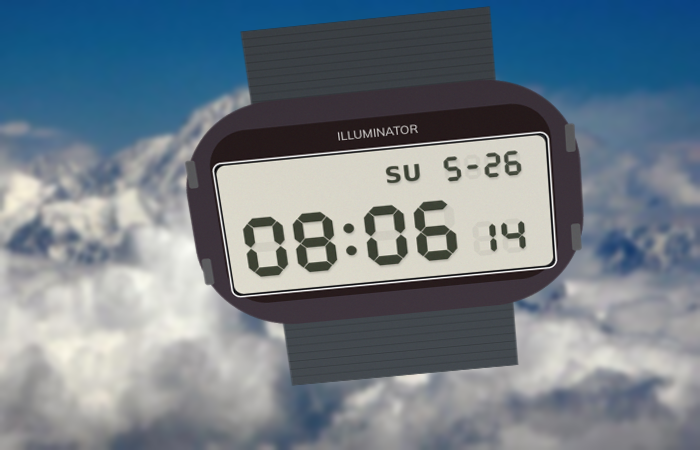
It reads {"hour": 8, "minute": 6, "second": 14}
